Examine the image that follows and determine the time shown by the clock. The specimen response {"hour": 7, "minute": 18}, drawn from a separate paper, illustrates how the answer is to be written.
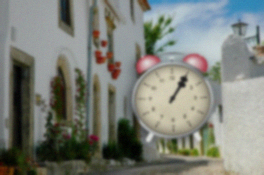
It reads {"hour": 1, "minute": 5}
